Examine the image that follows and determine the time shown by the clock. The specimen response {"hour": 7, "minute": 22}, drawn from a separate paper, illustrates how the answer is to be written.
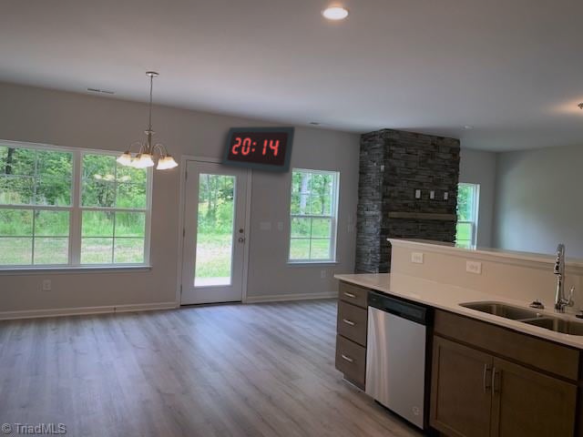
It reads {"hour": 20, "minute": 14}
